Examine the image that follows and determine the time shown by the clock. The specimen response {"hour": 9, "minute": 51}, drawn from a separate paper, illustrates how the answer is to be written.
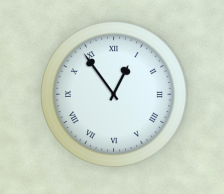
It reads {"hour": 12, "minute": 54}
